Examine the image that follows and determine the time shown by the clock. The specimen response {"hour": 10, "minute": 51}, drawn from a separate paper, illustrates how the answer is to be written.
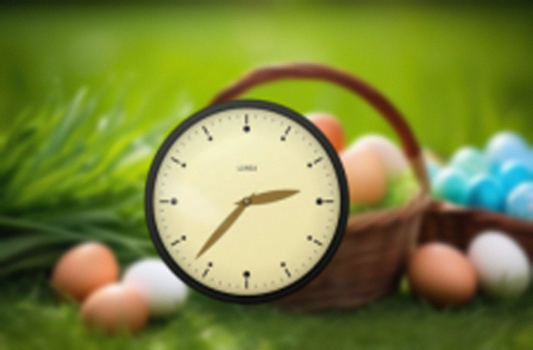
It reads {"hour": 2, "minute": 37}
